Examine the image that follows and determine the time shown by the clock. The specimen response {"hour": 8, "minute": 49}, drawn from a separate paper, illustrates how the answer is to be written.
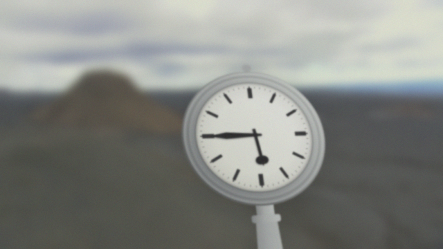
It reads {"hour": 5, "minute": 45}
